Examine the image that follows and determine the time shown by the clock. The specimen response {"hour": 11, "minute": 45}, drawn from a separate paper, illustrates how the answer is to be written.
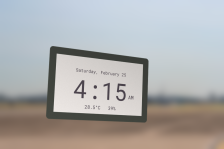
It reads {"hour": 4, "minute": 15}
